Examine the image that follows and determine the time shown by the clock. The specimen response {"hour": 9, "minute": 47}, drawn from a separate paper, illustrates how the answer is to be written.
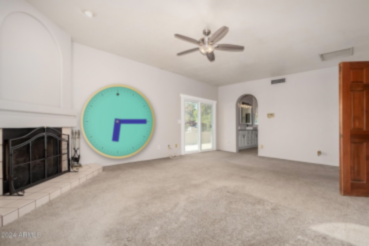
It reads {"hour": 6, "minute": 15}
